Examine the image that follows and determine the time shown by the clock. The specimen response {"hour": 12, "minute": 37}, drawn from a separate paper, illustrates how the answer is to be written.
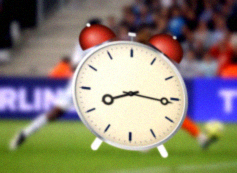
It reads {"hour": 8, "minute": 16}
